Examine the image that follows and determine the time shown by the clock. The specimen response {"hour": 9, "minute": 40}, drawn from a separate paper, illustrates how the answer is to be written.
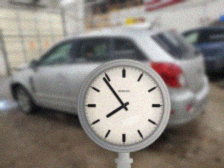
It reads {"hour": 7, "minute": 54}
